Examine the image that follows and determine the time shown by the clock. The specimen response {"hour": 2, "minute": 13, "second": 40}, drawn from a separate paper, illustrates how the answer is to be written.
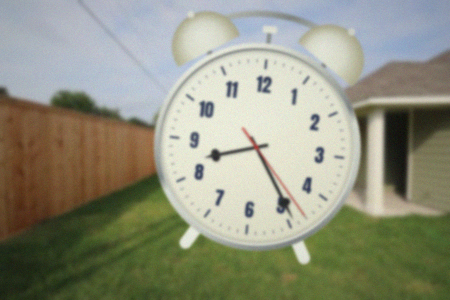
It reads {"hour": 8, "minute": 24, "second": 23}
